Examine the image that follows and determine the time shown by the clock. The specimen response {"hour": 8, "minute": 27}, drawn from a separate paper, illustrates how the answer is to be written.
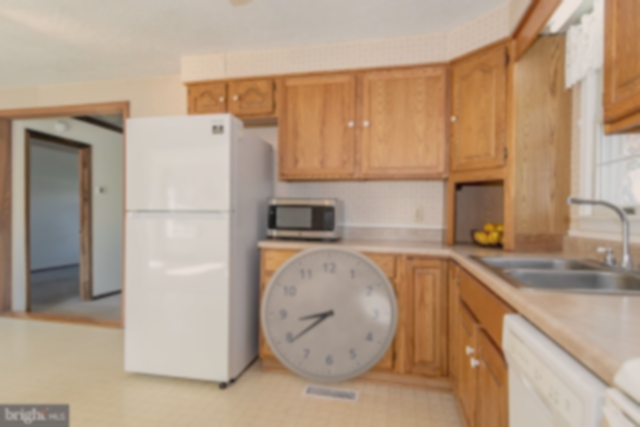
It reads {"hour": 8, "minute": 39}
